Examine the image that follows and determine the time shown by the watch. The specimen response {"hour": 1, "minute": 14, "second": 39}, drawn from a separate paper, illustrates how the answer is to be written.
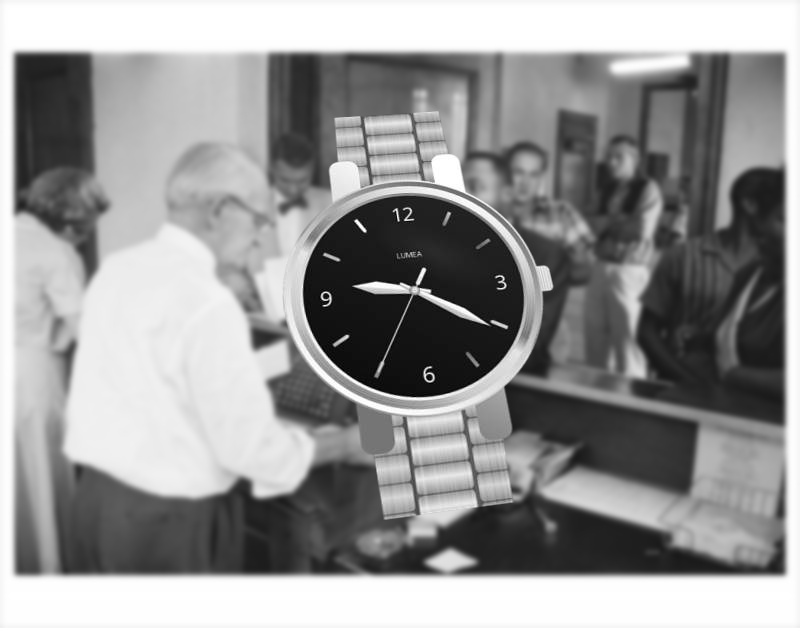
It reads {"hour": 9, "minute": 20, "second": 35}
